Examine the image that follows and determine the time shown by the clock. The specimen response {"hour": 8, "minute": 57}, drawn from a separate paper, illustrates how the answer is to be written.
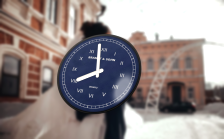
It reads {"hour": 7, "minute": 58}
